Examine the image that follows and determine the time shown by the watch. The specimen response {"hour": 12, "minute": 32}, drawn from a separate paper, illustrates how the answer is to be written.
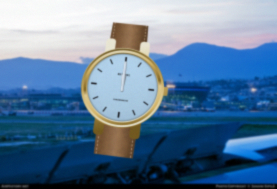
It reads {"hour": 12, "minute": 0}
